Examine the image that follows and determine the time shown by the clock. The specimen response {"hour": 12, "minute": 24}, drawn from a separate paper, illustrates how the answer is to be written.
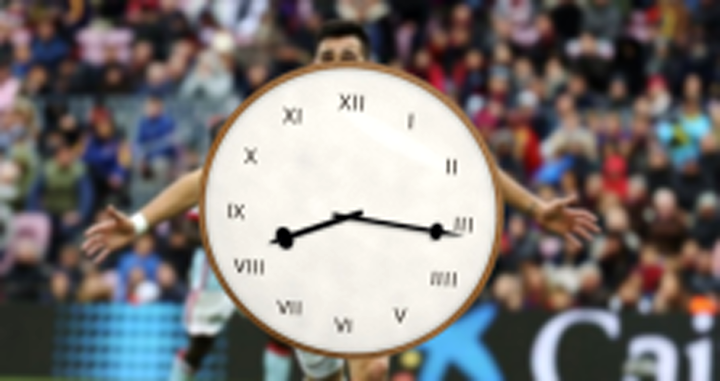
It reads {"hour": 8, "minute": 16}
